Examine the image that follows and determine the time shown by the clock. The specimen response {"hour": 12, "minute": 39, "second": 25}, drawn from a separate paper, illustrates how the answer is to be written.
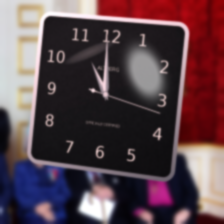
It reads {"hour": 10, "minute": 59, "second": 17}
